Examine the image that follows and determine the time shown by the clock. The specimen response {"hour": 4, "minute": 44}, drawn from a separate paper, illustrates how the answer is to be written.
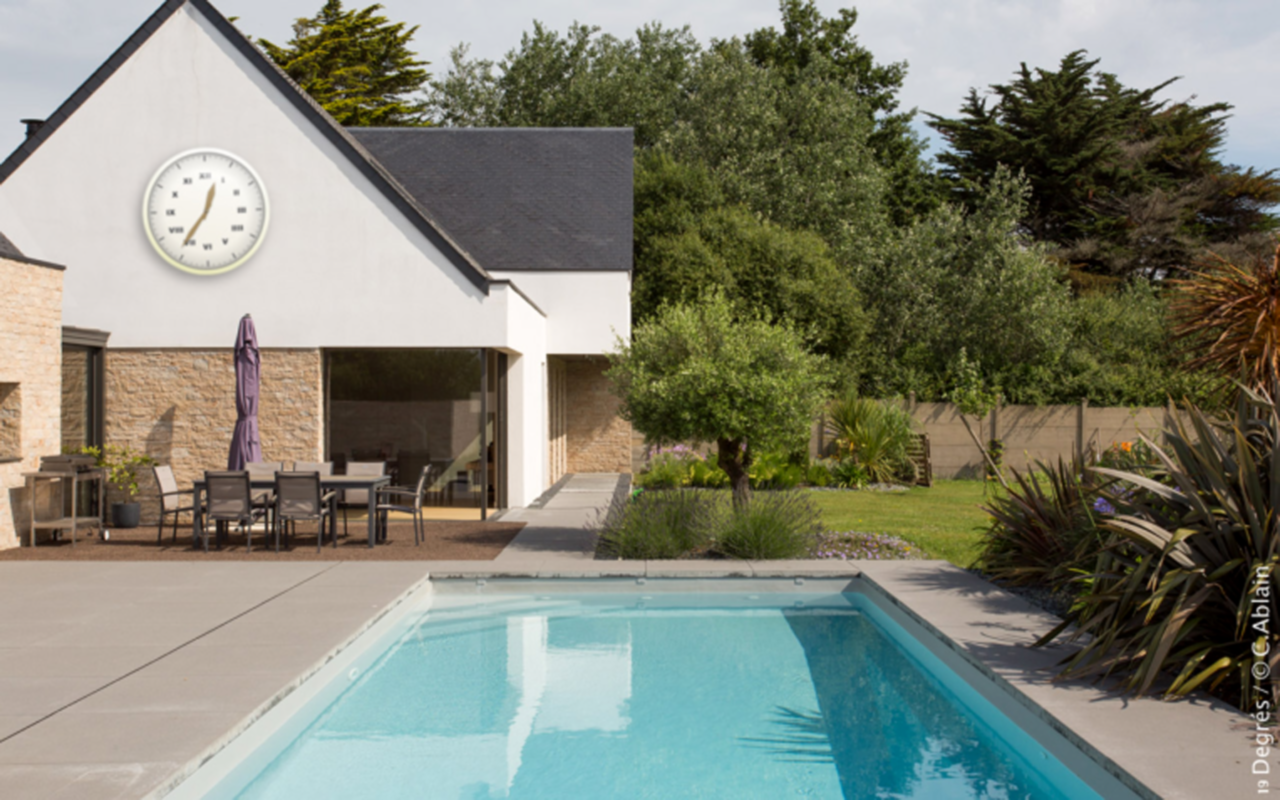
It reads {"hour": 12, "minute": 36}
